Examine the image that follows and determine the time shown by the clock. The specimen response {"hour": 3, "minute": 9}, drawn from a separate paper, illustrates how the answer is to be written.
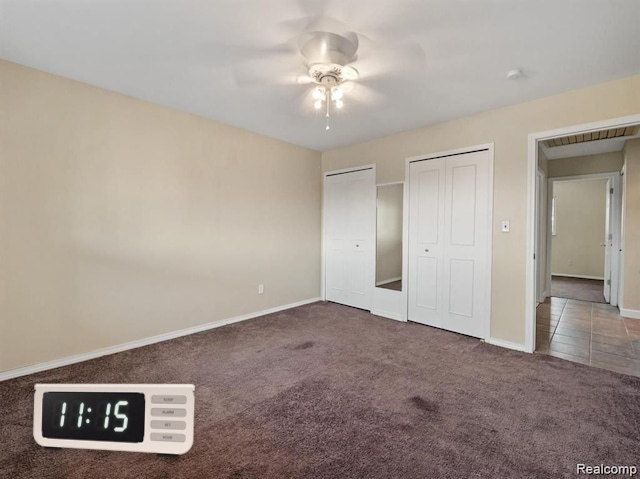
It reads {"hour": 11, "minute": 15}
